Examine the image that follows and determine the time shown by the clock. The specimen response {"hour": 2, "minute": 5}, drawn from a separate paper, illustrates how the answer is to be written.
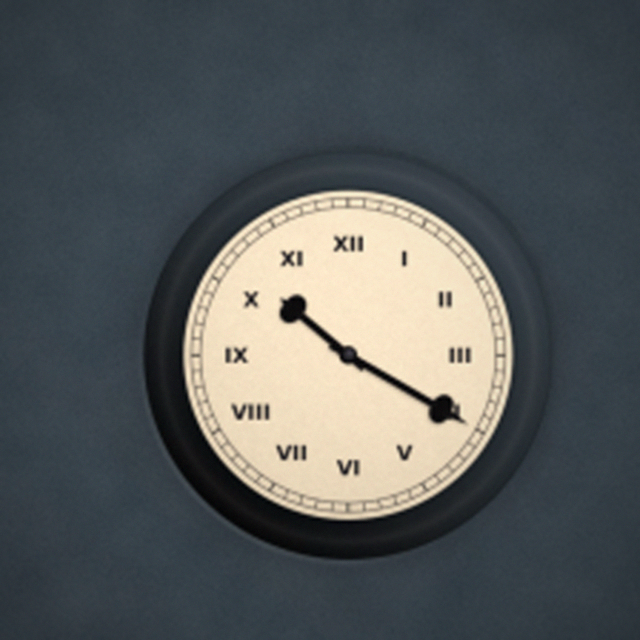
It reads {"hour": 10, "minute": 20}
